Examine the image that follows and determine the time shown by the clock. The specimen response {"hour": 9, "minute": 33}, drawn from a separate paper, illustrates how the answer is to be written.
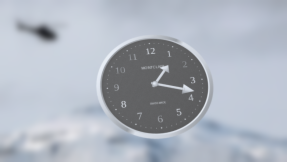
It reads {"hour": 1, "minute": 18}
